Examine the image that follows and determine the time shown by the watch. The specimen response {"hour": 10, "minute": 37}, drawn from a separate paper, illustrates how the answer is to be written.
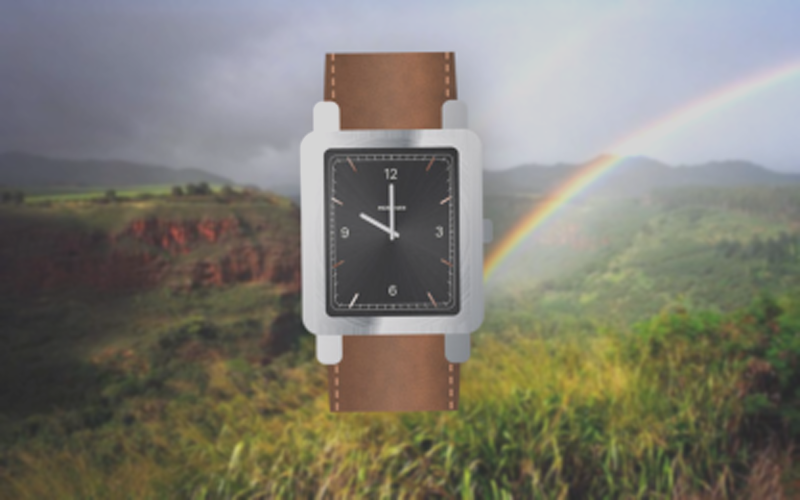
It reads {"hour": 10, "minute": 0}
